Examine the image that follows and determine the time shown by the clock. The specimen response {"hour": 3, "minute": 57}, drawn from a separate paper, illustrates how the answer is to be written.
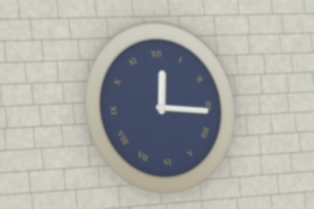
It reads {"hour": 12, "minute": 16}
